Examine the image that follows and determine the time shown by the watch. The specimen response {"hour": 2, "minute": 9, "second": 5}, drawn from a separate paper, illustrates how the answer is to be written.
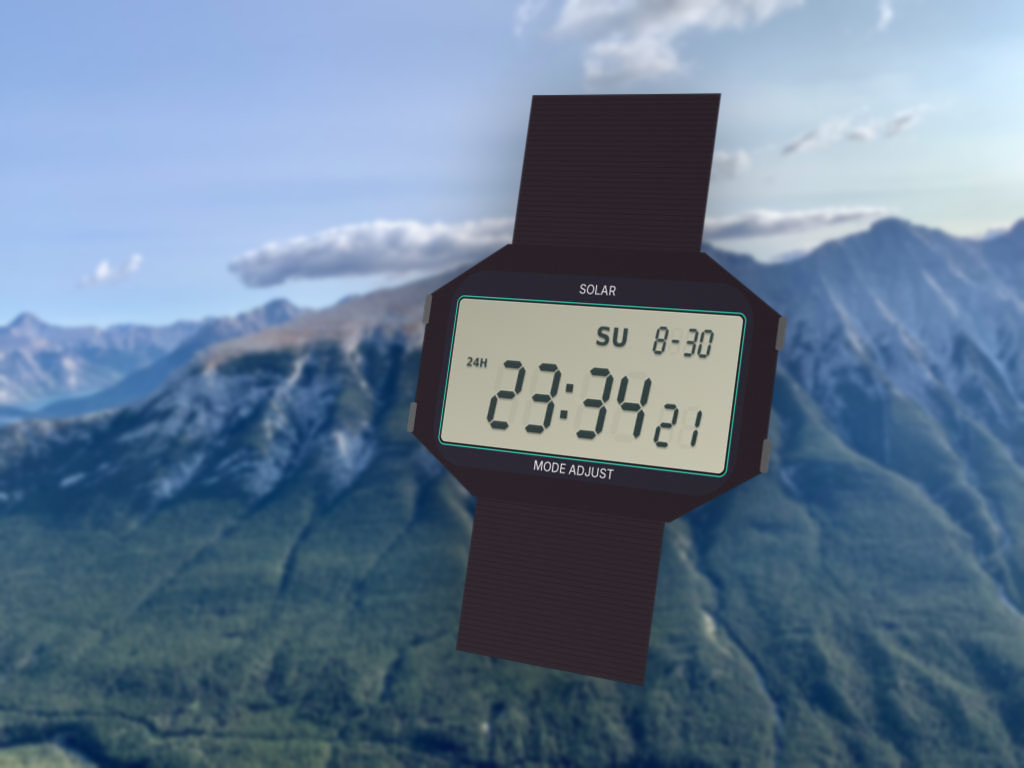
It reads {"hour": 23, "minute": 34, "second": 21}
